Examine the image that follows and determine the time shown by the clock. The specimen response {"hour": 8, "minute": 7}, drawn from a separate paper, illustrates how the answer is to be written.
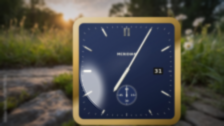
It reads {"hour": 7, "minute": 5}
